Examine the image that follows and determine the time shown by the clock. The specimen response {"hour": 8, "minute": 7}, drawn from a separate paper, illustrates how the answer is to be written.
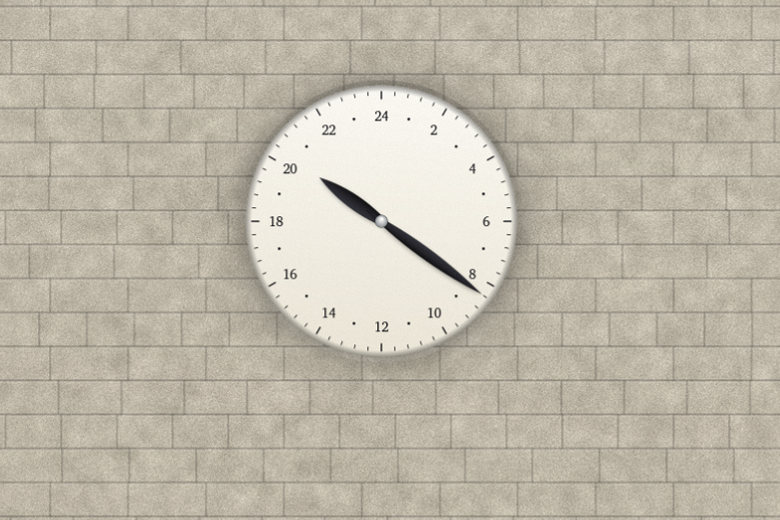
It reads {"hour": 20, "minute": 21}
